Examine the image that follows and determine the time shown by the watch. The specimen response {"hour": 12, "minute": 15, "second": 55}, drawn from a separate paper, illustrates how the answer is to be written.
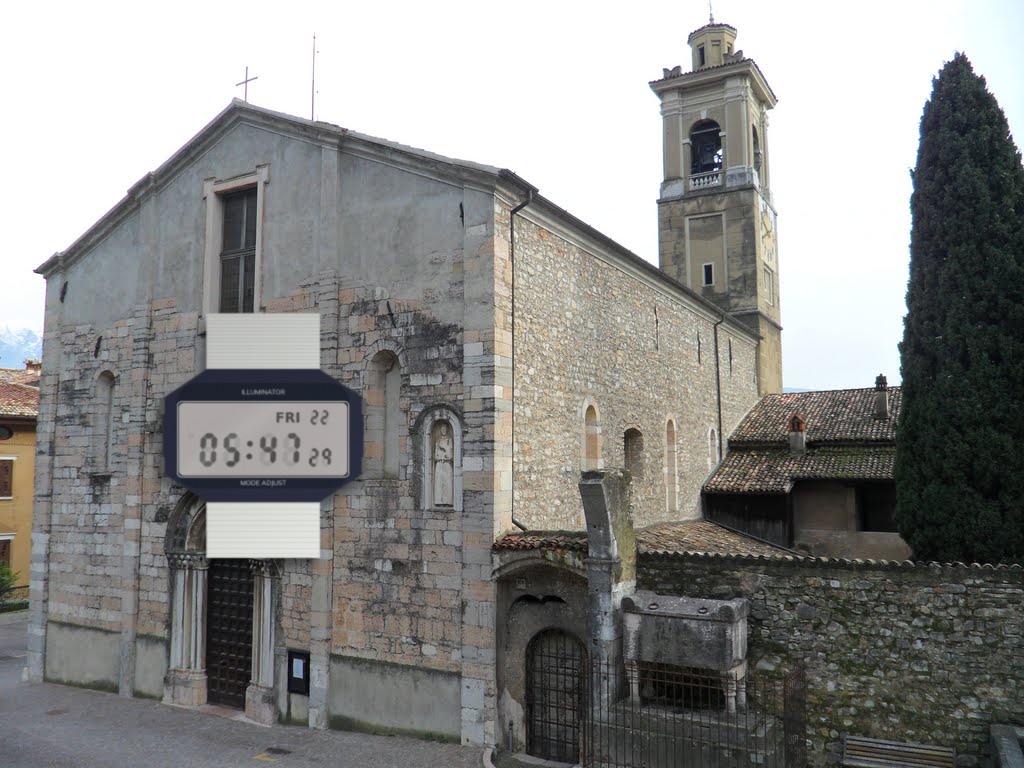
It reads {"hour": 5, "minute": 47, "second": 29}
